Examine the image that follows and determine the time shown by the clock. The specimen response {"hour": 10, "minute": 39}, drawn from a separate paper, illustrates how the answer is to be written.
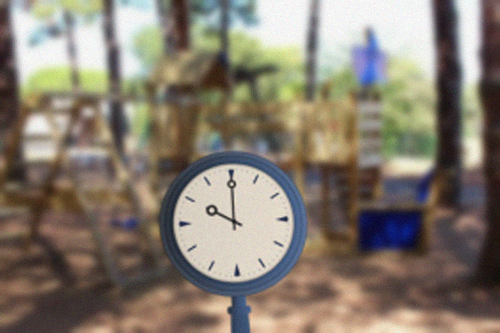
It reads {"hour": 10, "minute": 0}
